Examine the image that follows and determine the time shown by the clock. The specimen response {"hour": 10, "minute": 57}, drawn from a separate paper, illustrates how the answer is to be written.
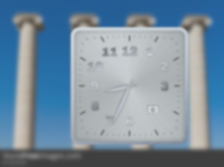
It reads {"hour": 8, "minute": 34}
